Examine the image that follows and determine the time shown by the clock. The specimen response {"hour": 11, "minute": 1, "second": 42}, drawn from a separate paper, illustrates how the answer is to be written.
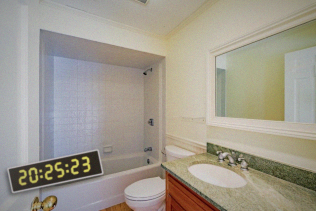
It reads {"hour": 20, "minute": 25, "second": 23}
